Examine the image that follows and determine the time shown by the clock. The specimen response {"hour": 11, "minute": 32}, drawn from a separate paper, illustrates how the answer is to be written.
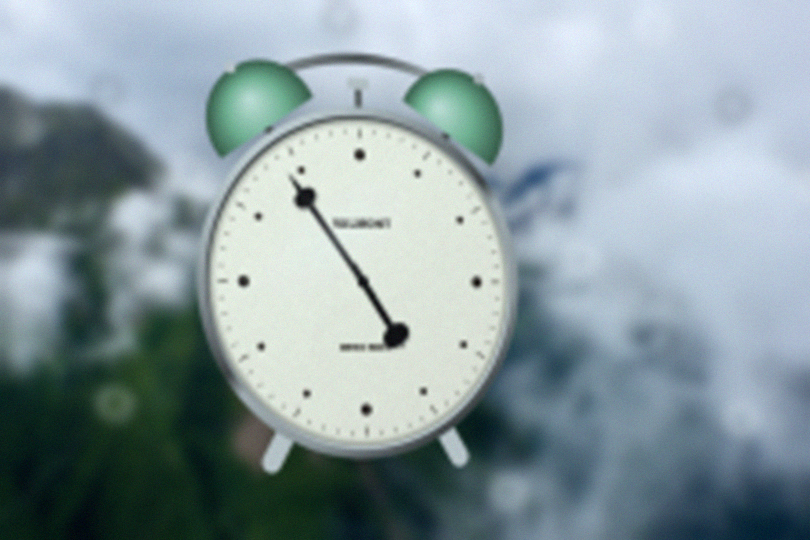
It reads {"hour": 4, "minute": 54}
